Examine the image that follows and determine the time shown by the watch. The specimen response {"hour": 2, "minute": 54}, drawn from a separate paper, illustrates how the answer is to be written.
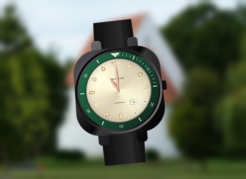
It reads {"hour": 11, "minute": 0}
